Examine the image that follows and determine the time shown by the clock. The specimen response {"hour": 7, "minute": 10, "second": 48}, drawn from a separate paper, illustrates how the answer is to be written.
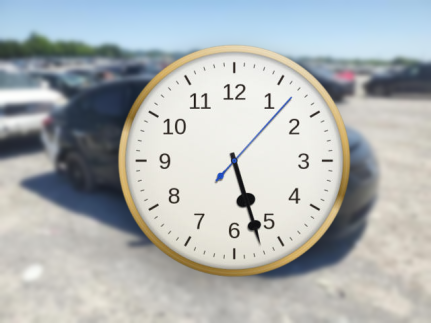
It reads {"hour": 5, "minute": 27, "second": 7}
